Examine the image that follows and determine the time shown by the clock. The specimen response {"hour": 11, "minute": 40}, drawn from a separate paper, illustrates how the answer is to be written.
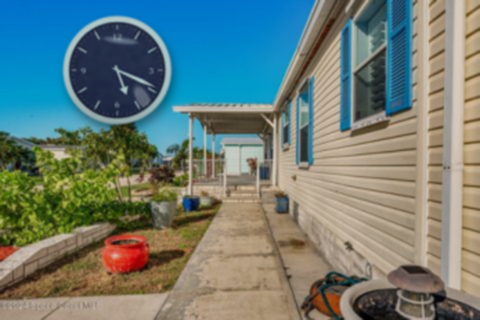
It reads {"hour": 5, "minute": 19}
